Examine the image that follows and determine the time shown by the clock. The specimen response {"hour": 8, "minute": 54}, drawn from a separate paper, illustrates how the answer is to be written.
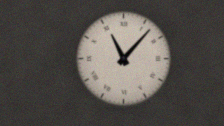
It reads {"hour": 11, "minute": 7}
